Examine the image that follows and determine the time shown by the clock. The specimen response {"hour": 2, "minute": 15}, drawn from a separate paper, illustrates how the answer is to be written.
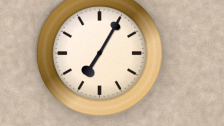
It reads {"hour": 7, "minute": 5}
